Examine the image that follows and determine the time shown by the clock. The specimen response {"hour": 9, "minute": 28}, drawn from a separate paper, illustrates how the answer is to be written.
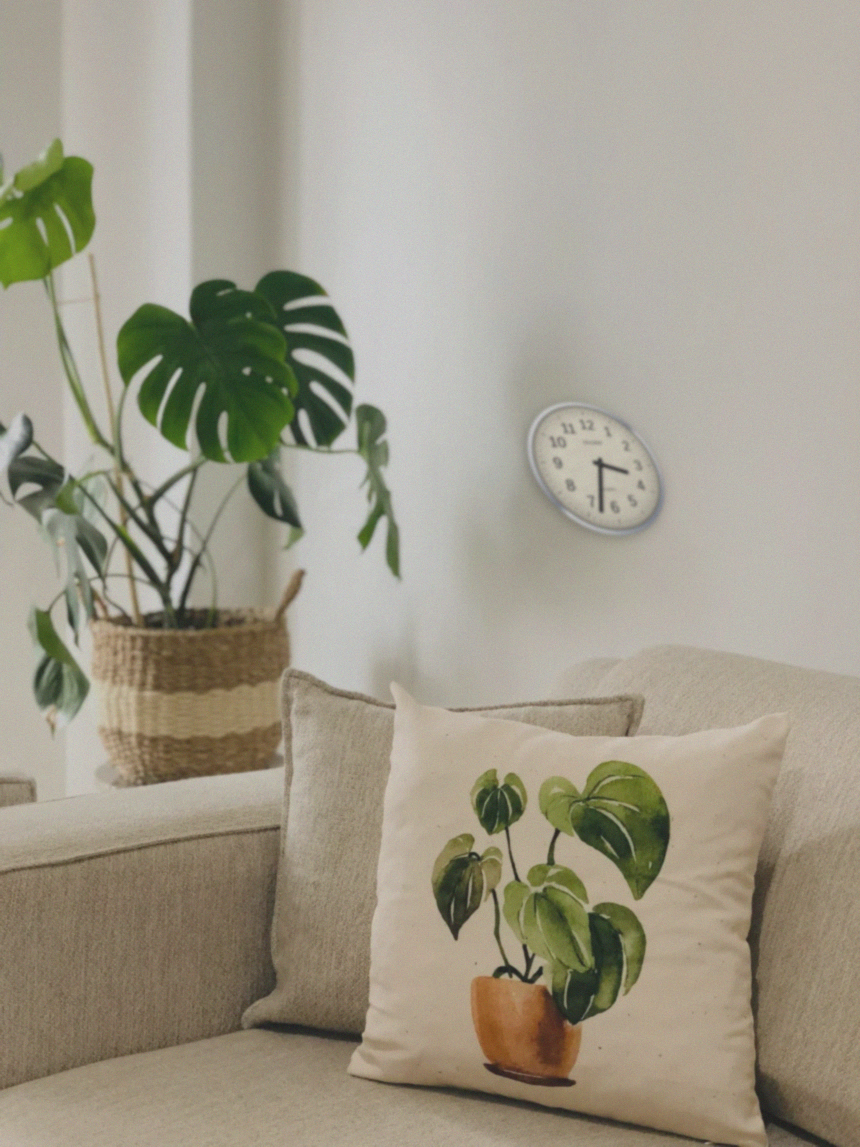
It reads {"hour": 3, "minute": 33}
